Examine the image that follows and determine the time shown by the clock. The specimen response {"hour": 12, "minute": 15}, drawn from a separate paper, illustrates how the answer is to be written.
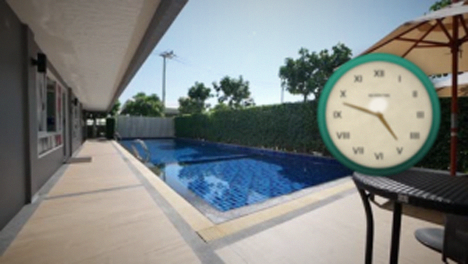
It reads {"hour": 4, "minute": 48}
